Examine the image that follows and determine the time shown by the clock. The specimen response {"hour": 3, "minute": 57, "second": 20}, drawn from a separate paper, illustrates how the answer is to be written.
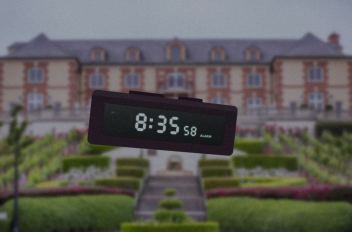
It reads {"hour": 8, "minute": 35, "second": 58}
